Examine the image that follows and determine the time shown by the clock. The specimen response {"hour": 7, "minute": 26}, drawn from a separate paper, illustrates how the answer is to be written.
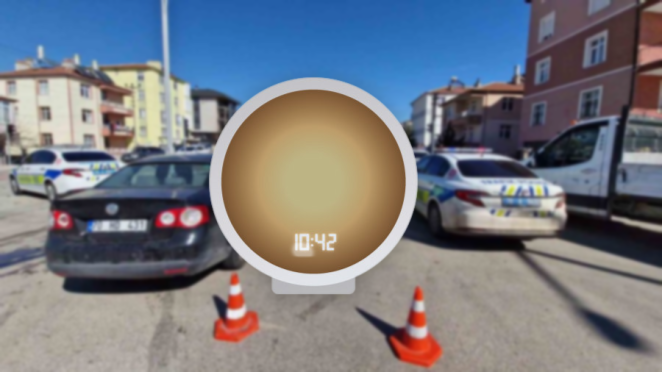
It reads {"hour": 10, "minute": 42}
